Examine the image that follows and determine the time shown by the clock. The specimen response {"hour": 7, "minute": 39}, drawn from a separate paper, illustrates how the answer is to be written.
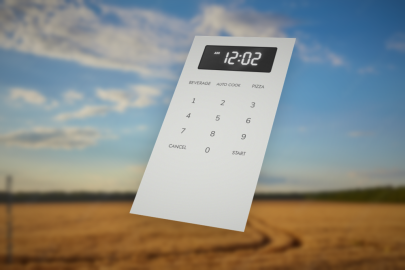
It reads {"hour": 12, "minute": 2}
